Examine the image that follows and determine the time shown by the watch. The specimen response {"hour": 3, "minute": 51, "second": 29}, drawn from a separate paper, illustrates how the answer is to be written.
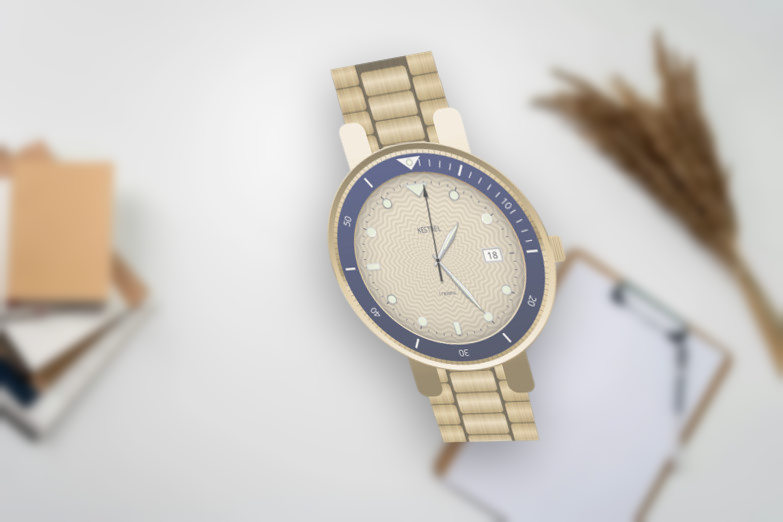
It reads {"hour": 1, "minute": 25, "second": 1}
